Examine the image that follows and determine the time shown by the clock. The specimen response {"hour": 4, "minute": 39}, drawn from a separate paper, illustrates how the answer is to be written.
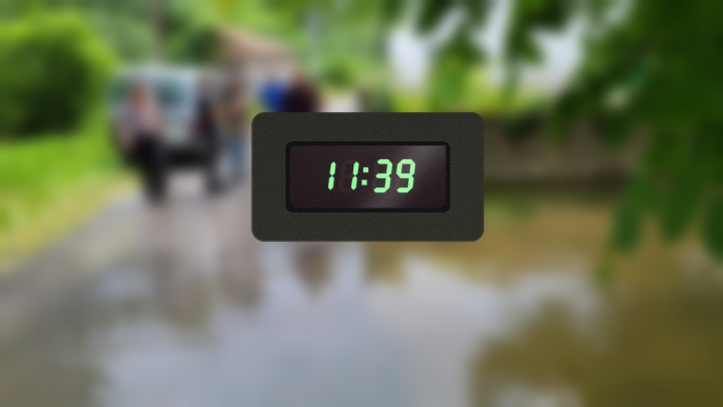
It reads {"hour": 11, "minute": 39}
